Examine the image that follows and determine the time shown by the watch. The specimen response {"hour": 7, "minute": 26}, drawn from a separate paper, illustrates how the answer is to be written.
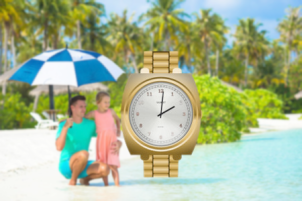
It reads {"hour": 2, "minute": 1}
